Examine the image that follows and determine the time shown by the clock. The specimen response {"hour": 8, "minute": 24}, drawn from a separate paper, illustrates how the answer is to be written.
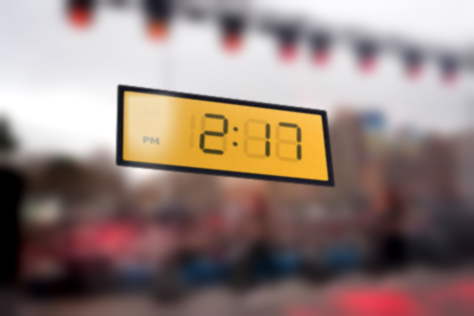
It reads {"hour": 2, "minute": 17}
